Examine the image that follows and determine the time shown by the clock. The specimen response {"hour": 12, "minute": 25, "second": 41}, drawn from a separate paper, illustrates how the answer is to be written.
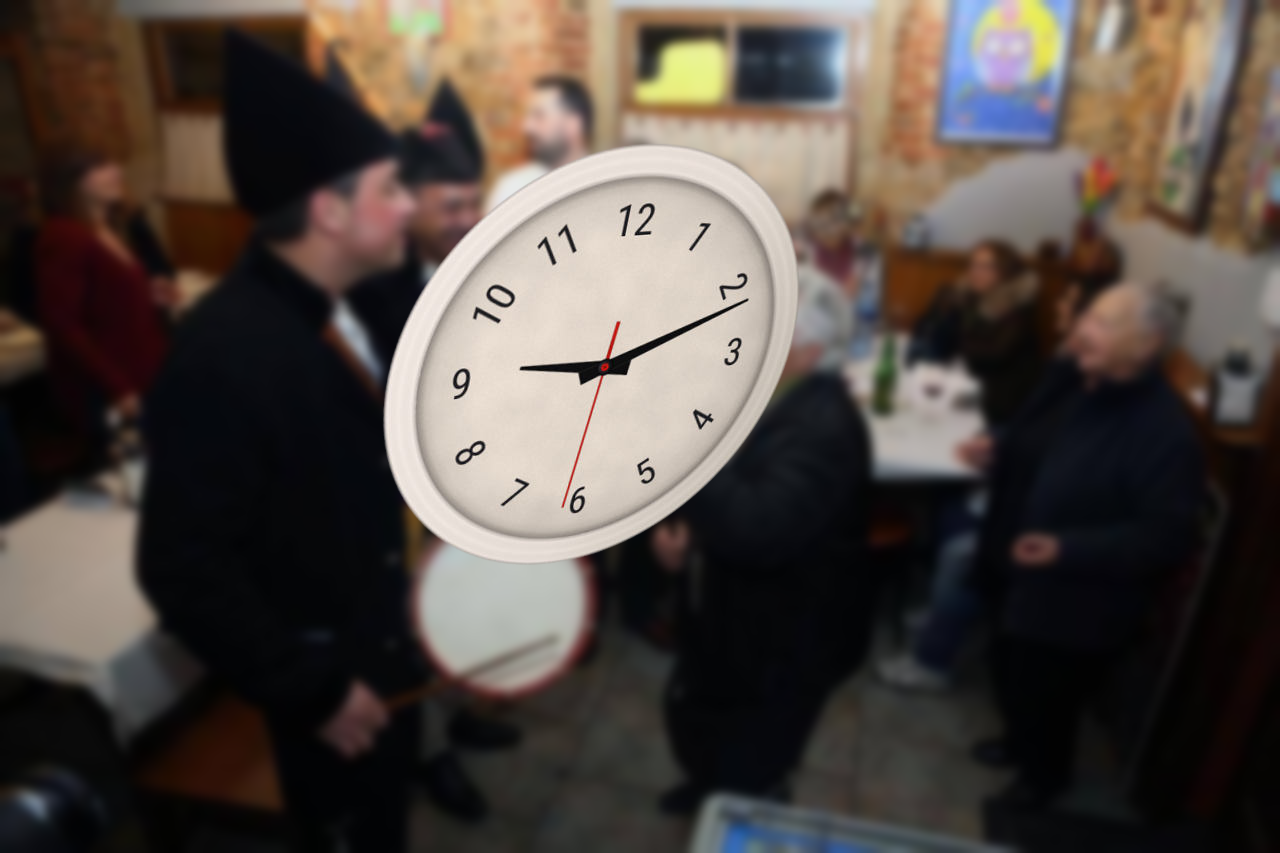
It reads {"hour": 9, "minute": 11, "second": 31}
